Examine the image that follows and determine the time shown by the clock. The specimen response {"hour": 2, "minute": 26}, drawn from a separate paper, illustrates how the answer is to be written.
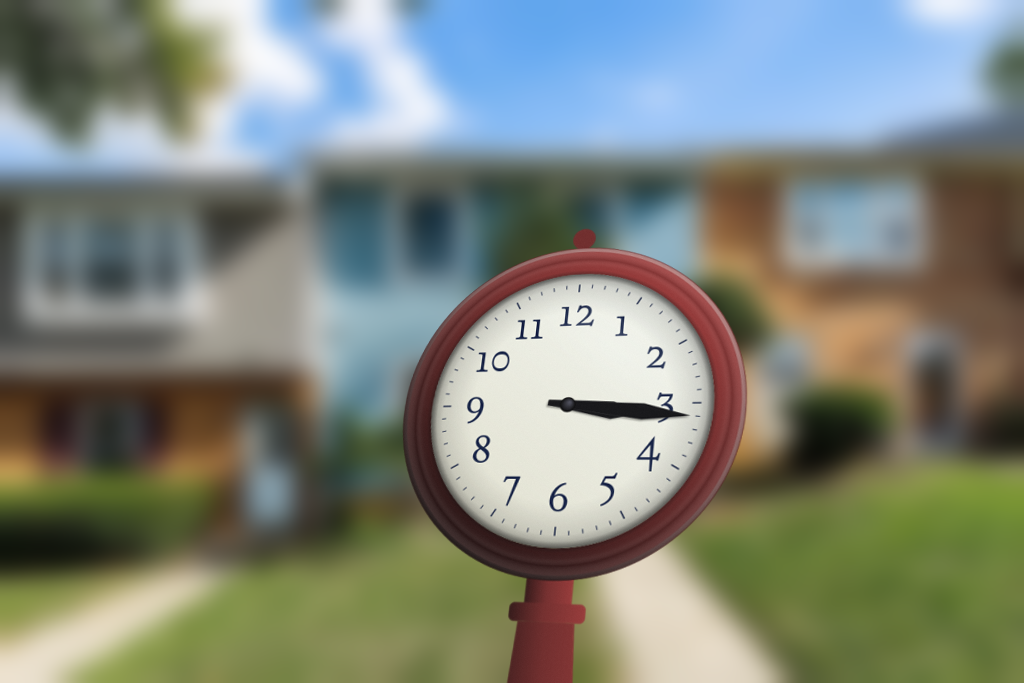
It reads {"hour": 3, "minute": 16}
